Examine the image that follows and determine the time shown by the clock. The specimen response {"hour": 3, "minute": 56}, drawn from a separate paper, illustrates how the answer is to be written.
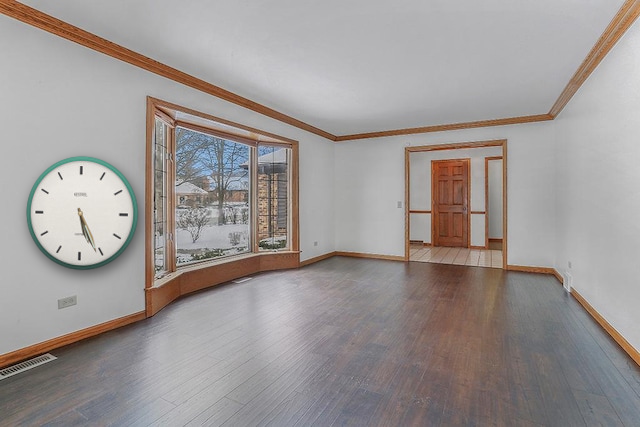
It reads {"hour": 5, "minute": 26}
